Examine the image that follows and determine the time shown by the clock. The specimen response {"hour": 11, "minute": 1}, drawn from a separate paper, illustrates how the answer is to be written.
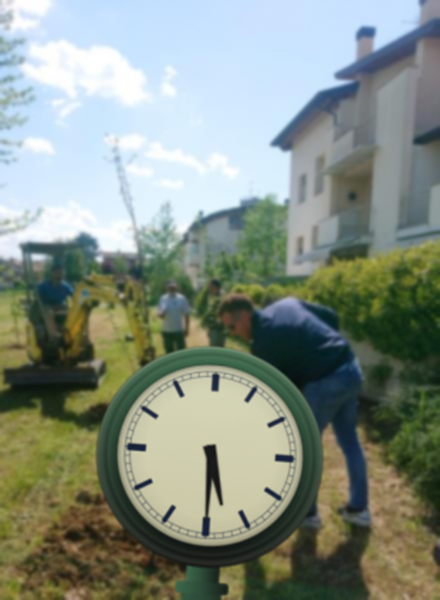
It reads {"hour": 5, "minute": 30}
